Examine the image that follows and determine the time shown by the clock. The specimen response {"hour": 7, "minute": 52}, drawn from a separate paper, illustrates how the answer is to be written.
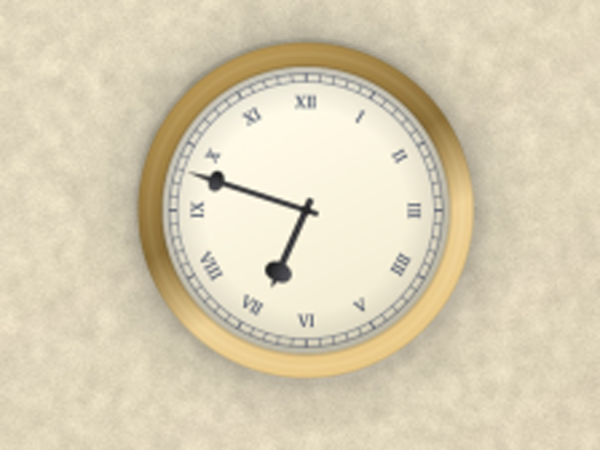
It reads {"hour": 6, "minute": 48}
